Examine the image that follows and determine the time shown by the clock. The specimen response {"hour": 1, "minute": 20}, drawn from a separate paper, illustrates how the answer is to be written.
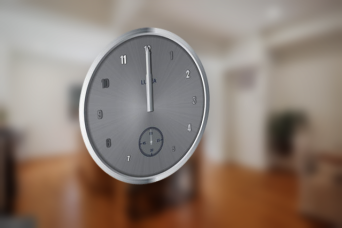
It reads {"hour": 12, "minute": 0}
